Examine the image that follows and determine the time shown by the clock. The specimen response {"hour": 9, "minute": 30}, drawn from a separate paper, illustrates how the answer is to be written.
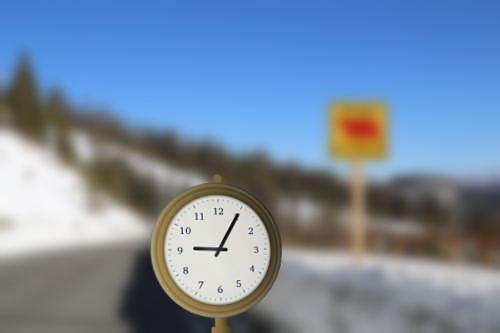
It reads {"hour": 9, "minute": 5}
